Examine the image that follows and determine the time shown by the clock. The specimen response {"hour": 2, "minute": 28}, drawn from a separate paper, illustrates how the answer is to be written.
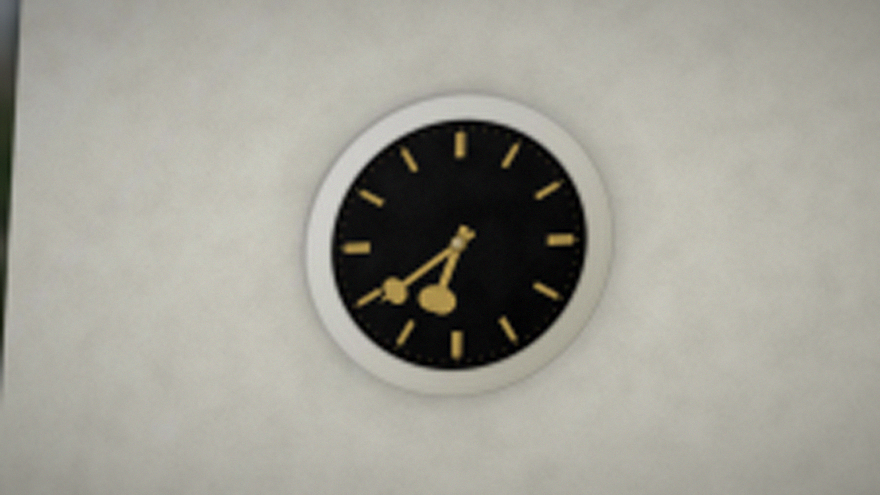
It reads {"hour": 6, "minute": 39}
